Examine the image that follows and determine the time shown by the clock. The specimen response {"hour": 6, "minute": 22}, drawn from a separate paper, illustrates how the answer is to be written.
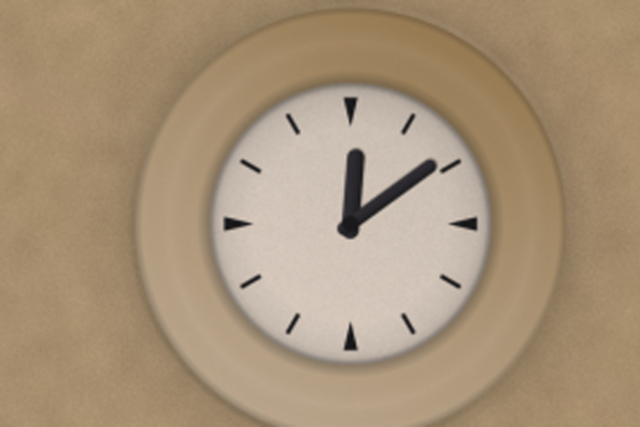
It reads {"hour": 12, "minute": 9}
